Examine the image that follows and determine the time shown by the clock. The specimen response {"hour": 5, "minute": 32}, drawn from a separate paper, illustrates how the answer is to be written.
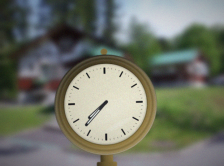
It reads {"hour": 7, "minute": 37}
